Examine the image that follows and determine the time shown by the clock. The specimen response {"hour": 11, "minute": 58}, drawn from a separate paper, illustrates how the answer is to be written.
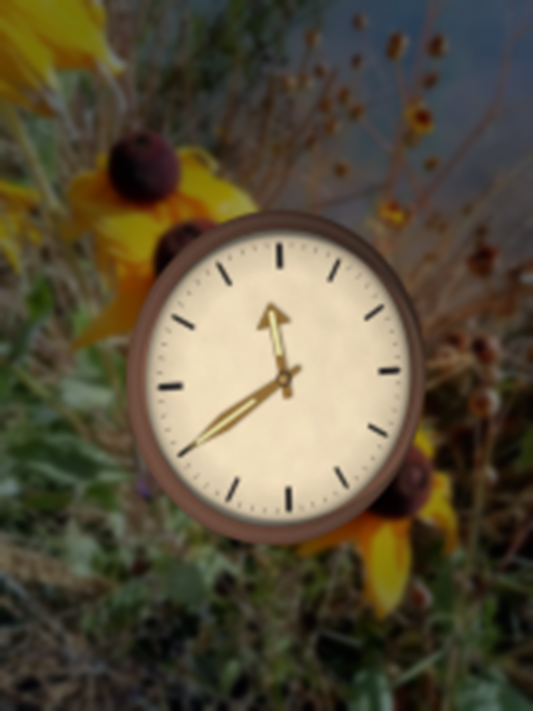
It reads {"hour": 11, "minute": 40}
